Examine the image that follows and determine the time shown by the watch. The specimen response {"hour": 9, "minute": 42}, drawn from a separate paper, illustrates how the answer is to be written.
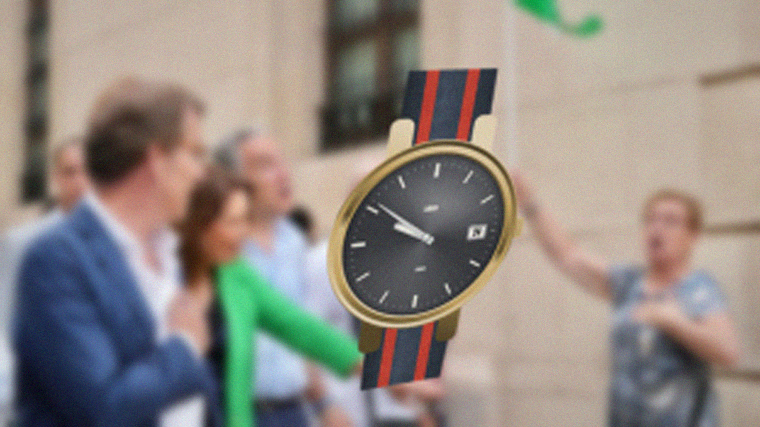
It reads {"hour": 9, "minute": 51}
